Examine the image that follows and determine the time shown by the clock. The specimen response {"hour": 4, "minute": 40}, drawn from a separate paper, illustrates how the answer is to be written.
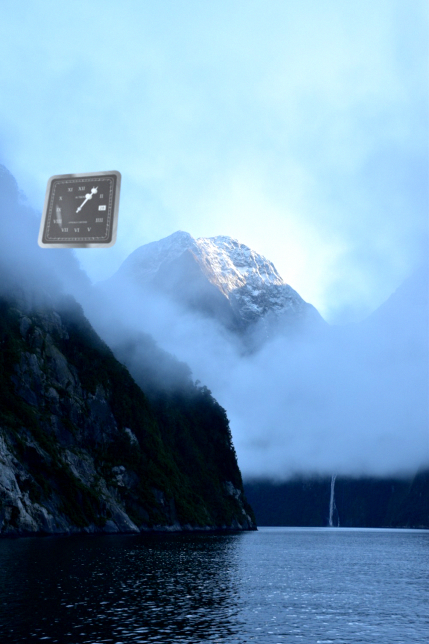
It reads {"hour": 1, "minute": 6}
